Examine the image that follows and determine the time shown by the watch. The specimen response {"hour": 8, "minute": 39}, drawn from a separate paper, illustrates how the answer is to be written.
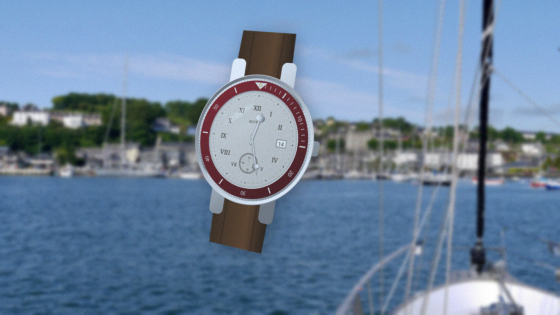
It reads {"hour": 12, "minute": 27}
